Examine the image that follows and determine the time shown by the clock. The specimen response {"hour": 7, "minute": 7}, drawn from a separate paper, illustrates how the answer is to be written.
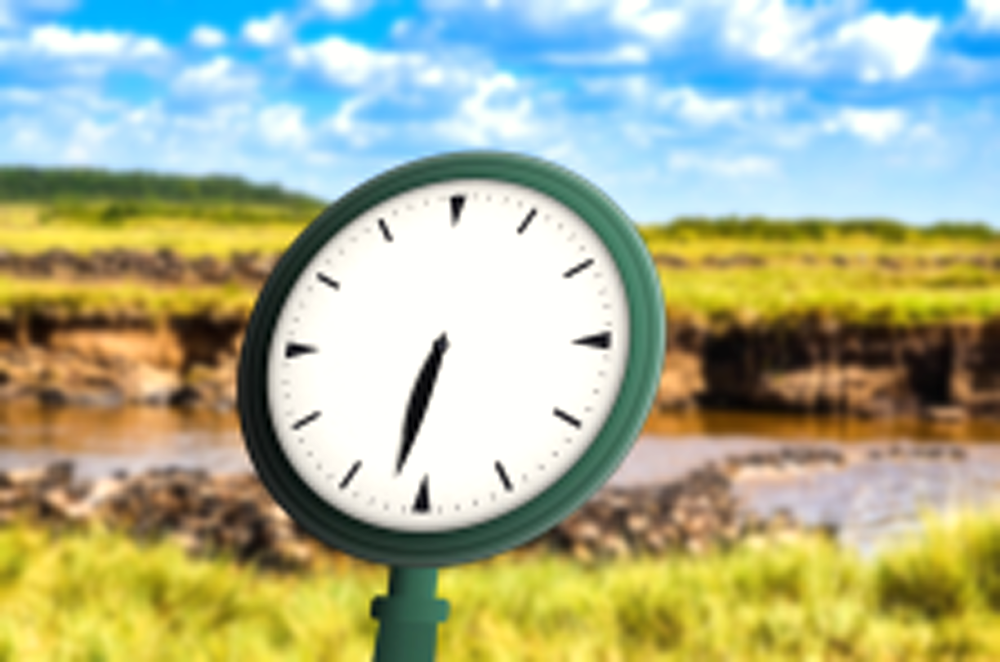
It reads {"hour": 6, "minute": 32}
